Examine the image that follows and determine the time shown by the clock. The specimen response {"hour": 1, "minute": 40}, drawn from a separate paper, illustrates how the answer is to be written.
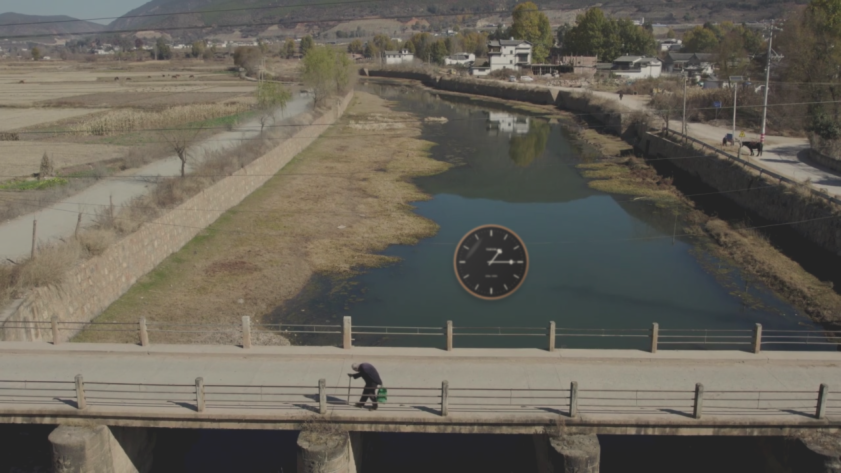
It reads {"hour": 1, "minute": 15}
